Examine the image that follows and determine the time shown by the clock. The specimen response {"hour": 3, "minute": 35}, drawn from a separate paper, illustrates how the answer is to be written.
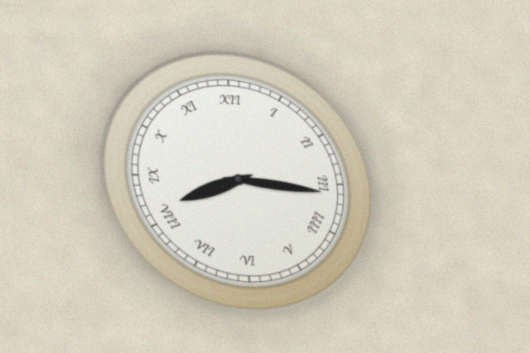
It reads {"hour": 8, "minute": 16}
